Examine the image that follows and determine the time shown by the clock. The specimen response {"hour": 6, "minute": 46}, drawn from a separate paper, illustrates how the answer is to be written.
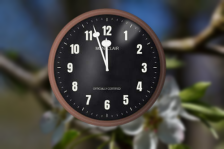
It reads {"hour": 11, "minute": 57}
